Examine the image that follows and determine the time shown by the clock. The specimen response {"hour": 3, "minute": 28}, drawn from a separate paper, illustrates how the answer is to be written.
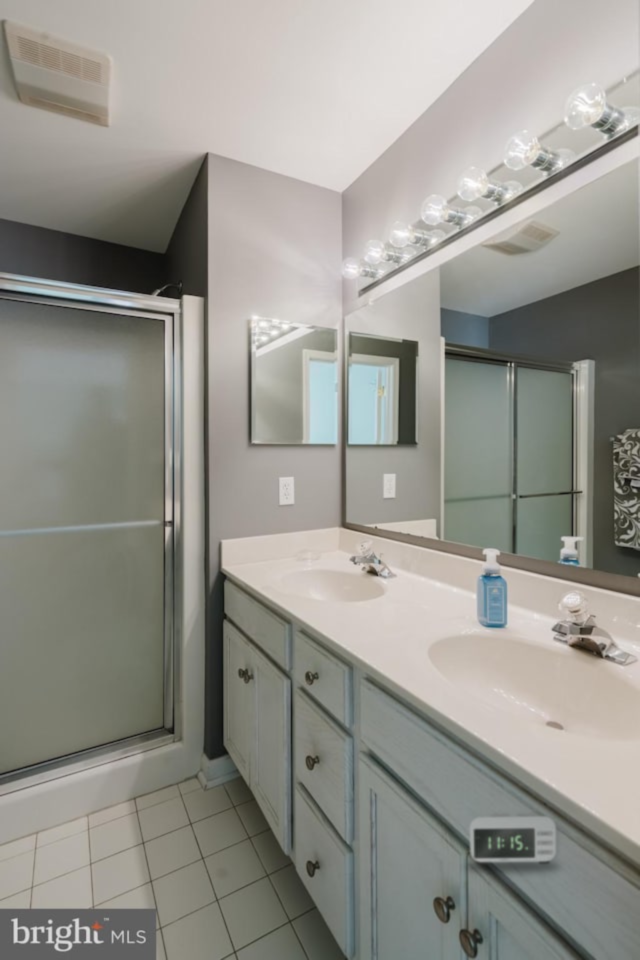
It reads {"hour": 11, "minute": 15}
